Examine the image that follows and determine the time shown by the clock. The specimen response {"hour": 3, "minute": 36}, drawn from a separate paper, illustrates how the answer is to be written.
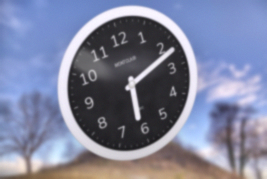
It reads {"hour": 6, "minute": 12}
